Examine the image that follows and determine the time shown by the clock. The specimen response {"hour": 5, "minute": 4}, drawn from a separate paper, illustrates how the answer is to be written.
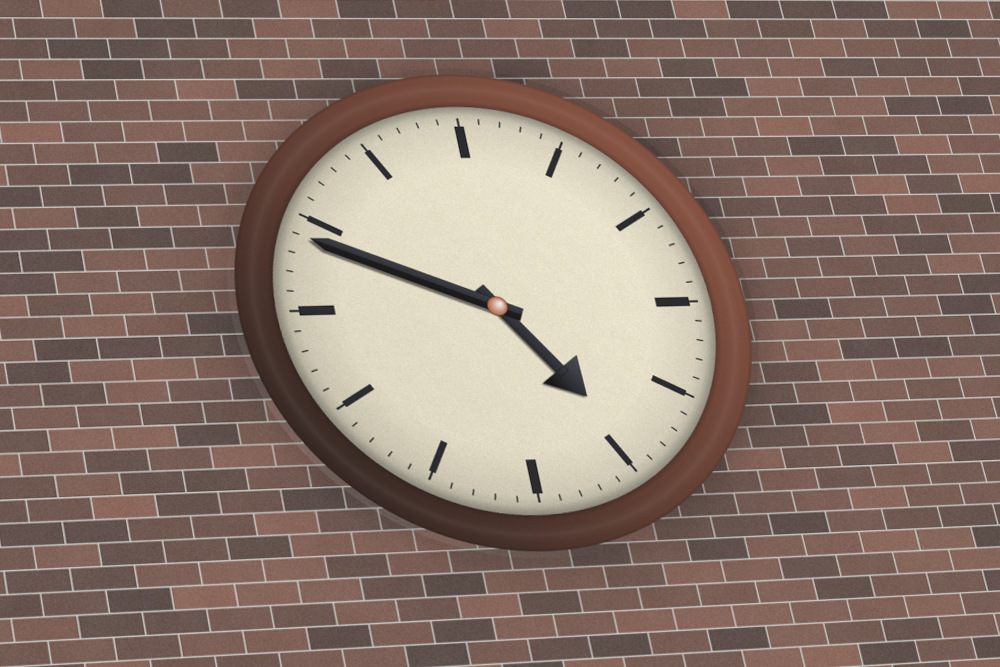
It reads {"hour": 4, "minute": 49}
